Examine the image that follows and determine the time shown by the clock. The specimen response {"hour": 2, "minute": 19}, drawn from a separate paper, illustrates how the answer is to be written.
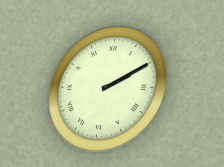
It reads {"hour": 2, "minute": 10}
